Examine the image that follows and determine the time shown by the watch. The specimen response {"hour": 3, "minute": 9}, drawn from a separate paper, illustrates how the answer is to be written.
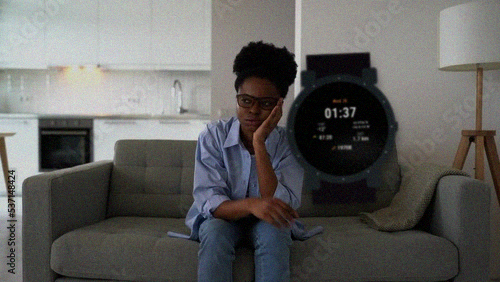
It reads {"hour": 1, "minute": 37}
